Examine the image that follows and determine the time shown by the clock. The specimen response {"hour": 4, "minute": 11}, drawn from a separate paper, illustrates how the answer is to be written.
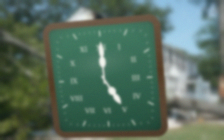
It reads {"hour": 5, "minute": 0}
